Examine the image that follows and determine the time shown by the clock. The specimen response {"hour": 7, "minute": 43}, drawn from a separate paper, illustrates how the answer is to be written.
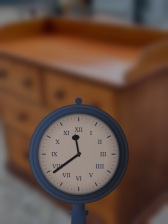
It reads {"hour": 11, "minute": 39}
